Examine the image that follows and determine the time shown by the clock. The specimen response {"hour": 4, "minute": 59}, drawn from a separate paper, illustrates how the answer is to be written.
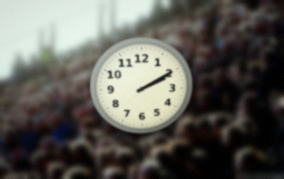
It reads {"hour": 2, "minute": 10}
